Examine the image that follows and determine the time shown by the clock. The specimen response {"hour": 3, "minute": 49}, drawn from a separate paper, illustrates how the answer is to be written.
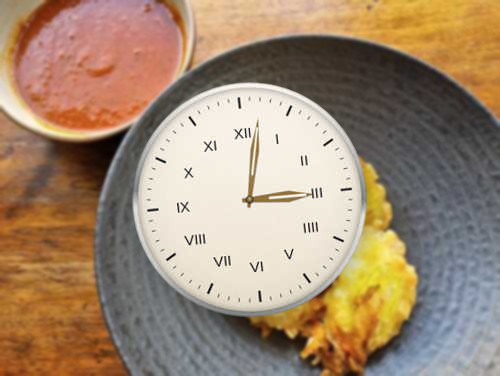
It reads {"hour": 3, "minute": 2}
